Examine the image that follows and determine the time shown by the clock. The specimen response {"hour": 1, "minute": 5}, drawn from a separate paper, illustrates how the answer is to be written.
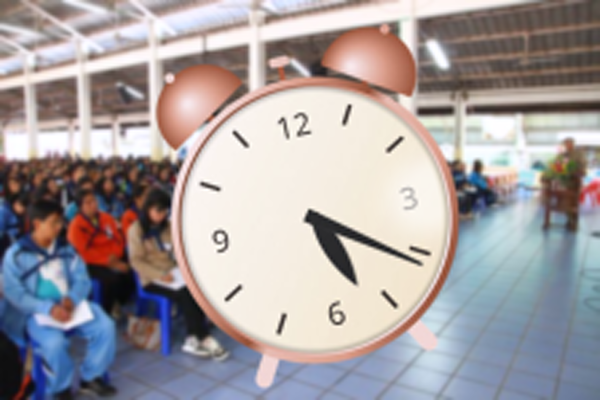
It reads {"hour": 5, "minute": 21}
